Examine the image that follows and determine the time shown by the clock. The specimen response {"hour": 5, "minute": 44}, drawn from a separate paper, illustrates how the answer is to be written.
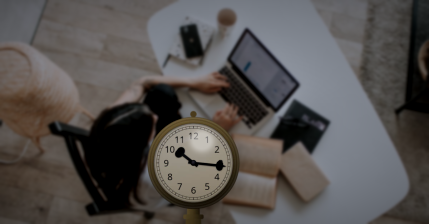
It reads {"hour": 10, "minute": 16}
